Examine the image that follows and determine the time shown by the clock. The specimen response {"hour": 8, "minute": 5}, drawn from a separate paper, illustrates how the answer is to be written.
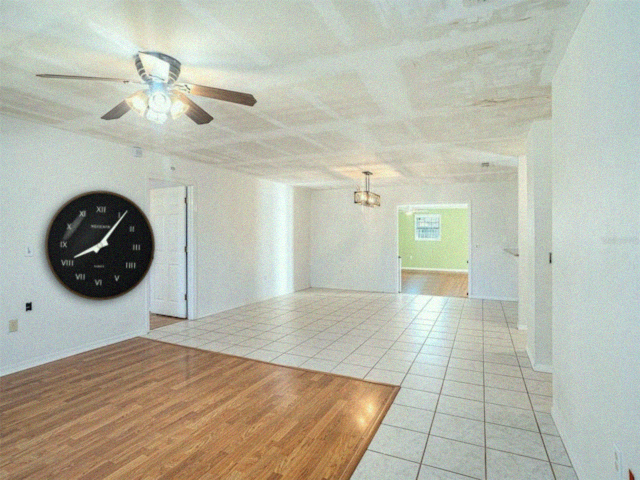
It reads {"hour": 8, "minute": 6}
